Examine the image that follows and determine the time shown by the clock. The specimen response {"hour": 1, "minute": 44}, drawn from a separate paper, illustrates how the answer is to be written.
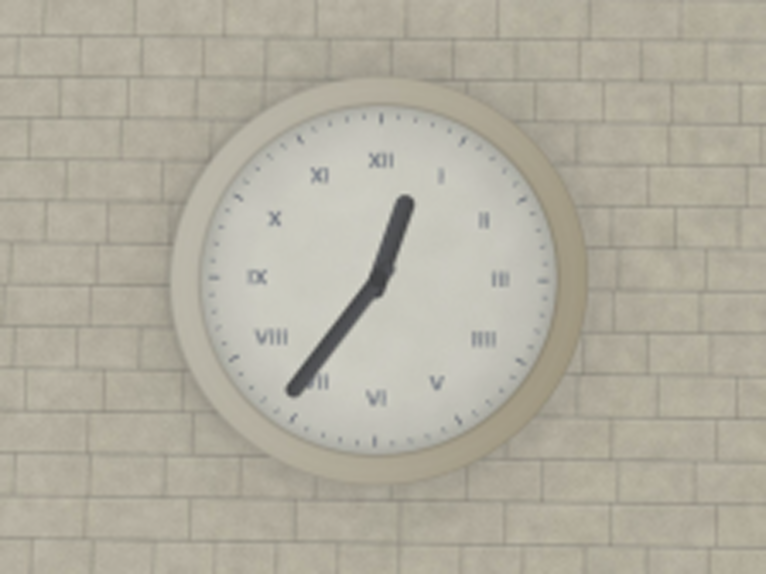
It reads {"hour": 12, "minute": 36}
